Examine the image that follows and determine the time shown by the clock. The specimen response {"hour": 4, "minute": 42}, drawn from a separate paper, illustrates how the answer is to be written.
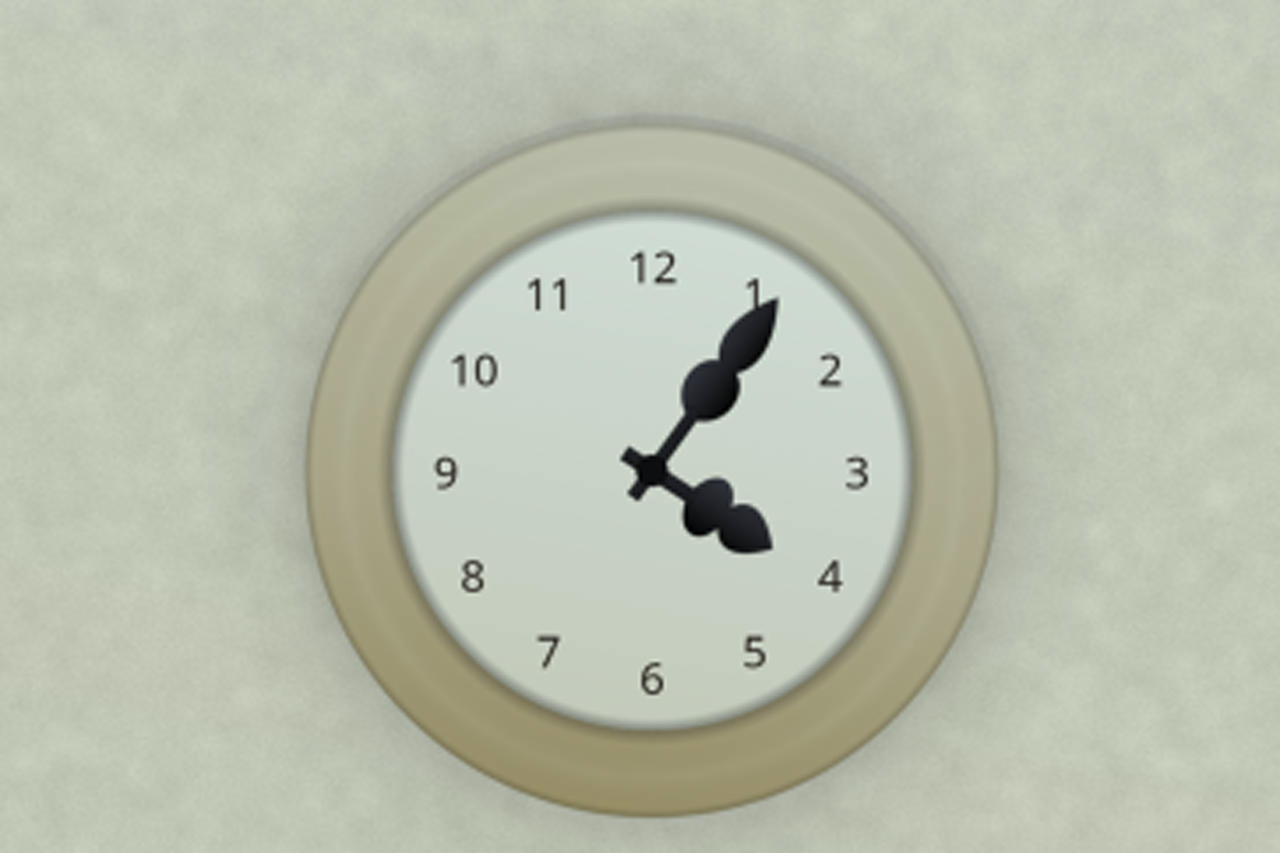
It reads {"hour": 4, "minute": 6}
